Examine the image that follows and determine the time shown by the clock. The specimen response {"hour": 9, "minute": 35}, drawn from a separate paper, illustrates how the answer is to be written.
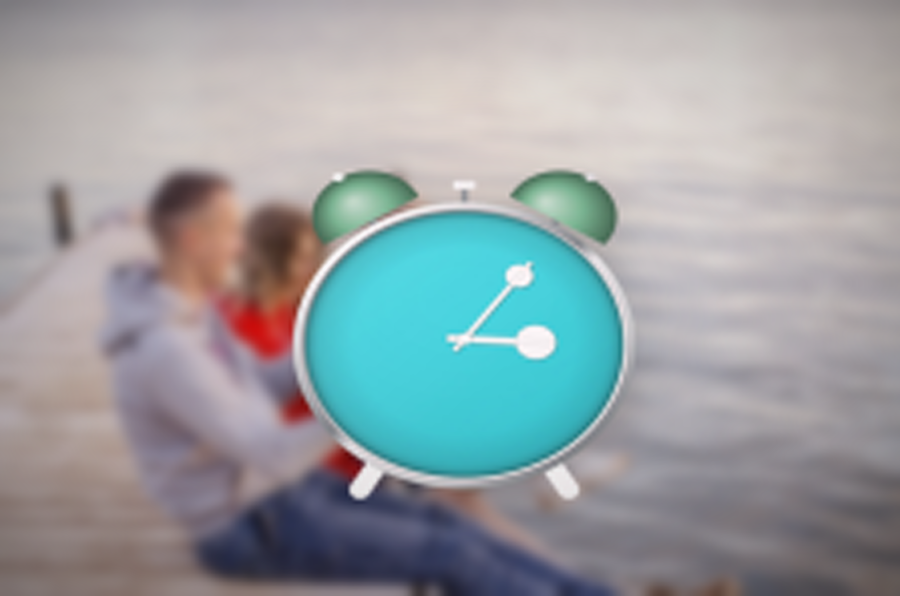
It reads {"hour": 3, "minute": 6}
